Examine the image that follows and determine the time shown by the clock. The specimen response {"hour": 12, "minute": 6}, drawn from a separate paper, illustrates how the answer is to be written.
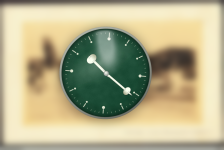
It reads {"hour": 10, "minute": 21}
